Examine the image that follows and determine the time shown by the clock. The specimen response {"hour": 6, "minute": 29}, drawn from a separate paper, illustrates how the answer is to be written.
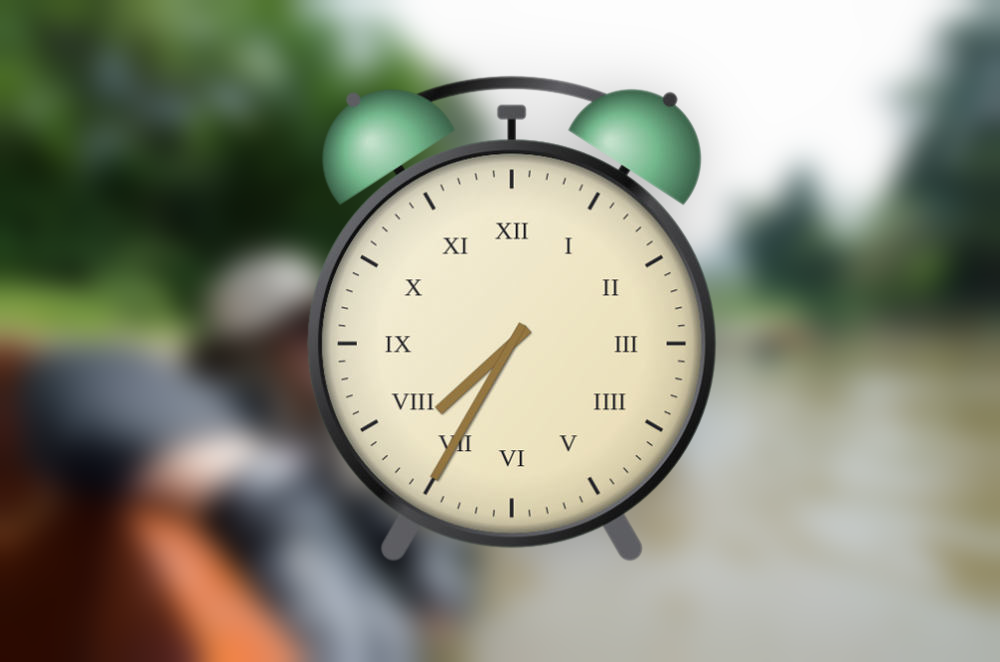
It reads {"hour": 7, "minute": 35}
